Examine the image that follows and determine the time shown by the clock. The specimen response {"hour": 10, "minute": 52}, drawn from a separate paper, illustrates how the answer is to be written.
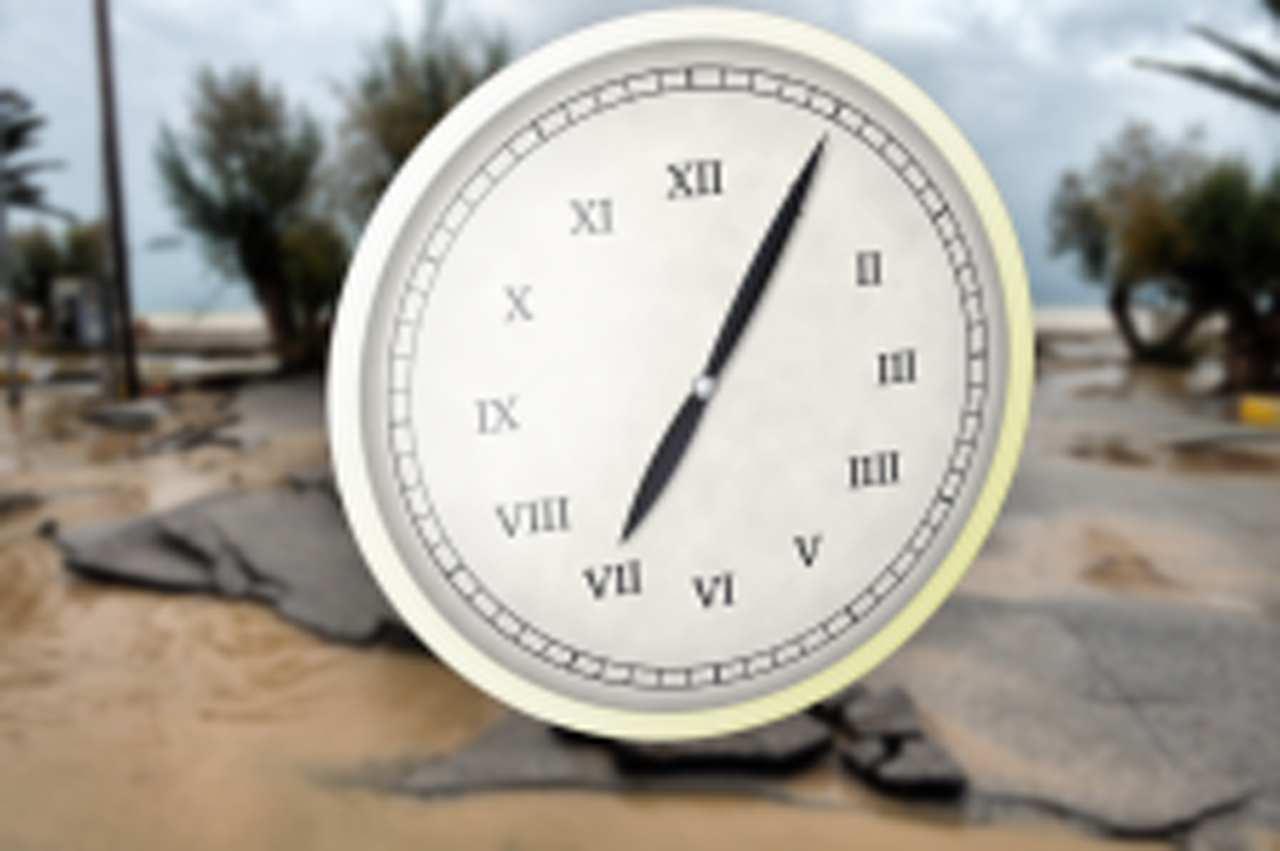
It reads {"hour": 7, "minute": 5}
